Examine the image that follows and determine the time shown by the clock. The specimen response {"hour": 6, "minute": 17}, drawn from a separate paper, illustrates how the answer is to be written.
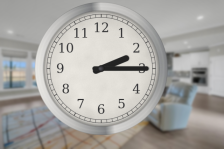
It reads {"hour": 2, "minute": 15}
